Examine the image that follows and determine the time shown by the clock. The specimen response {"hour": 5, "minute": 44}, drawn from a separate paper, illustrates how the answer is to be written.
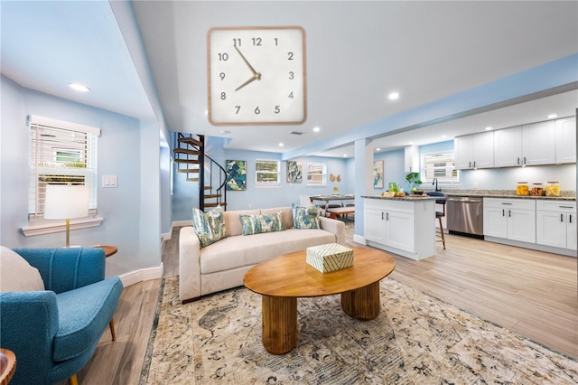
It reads {"hour": 7, "minute": 54}
